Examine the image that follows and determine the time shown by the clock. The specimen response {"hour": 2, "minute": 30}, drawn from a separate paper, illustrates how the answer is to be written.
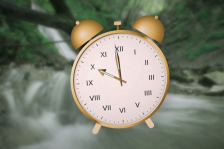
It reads {"hour": 9, "minute": 59}
